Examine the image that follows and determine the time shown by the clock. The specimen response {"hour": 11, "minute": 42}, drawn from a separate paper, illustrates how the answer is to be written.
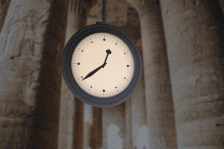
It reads {"hour": 12, "minute": 39}
